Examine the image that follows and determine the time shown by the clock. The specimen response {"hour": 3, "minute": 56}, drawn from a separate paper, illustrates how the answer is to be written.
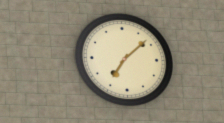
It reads {"hour": 7, "minute": 8}
